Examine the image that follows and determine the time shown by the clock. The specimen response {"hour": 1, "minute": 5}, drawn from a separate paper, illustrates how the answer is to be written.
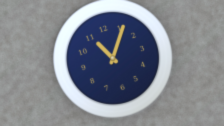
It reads {"hour": 11, "minute": 6}
